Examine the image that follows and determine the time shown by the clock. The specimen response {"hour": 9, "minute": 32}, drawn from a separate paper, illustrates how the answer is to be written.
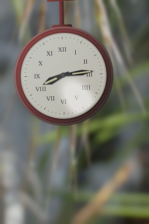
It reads {"hour": 8, "minute": 14}
